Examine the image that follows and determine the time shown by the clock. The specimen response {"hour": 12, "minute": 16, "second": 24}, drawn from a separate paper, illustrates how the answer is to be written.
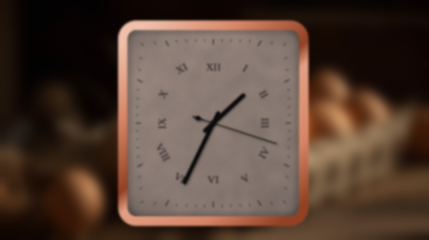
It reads {"hour": 1, "minute": 34, "second": 18}
